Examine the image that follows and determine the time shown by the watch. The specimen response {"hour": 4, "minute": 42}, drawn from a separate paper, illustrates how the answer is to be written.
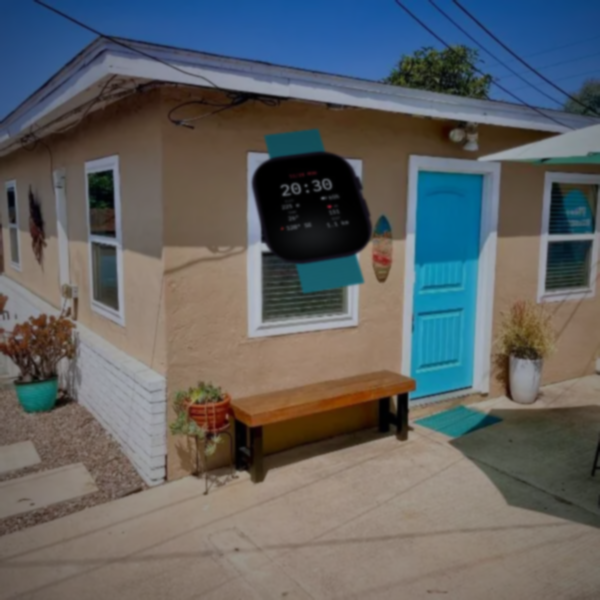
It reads {"hour": 20, "minute": 30}
